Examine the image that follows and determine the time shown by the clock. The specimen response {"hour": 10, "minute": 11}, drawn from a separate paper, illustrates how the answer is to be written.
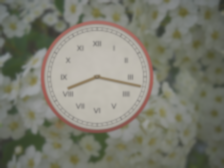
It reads {"hour": 8, "minute": 17}
